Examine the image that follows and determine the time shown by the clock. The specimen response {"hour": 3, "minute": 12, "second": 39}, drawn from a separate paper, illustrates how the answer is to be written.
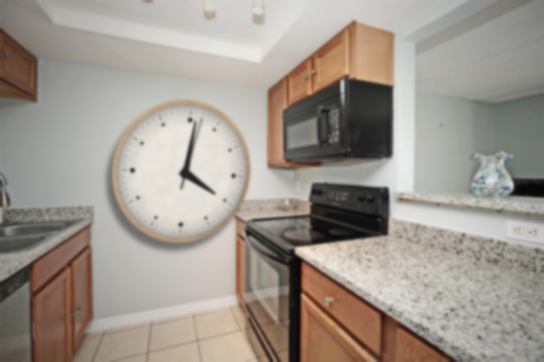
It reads {"hour": 4, "minute": 1, "second": 2}
